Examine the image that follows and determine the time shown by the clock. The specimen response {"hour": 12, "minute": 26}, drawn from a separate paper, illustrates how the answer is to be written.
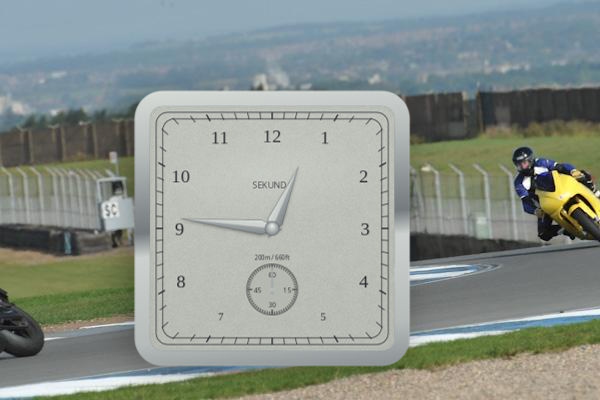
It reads {"hour": 12, "minute": 46}
